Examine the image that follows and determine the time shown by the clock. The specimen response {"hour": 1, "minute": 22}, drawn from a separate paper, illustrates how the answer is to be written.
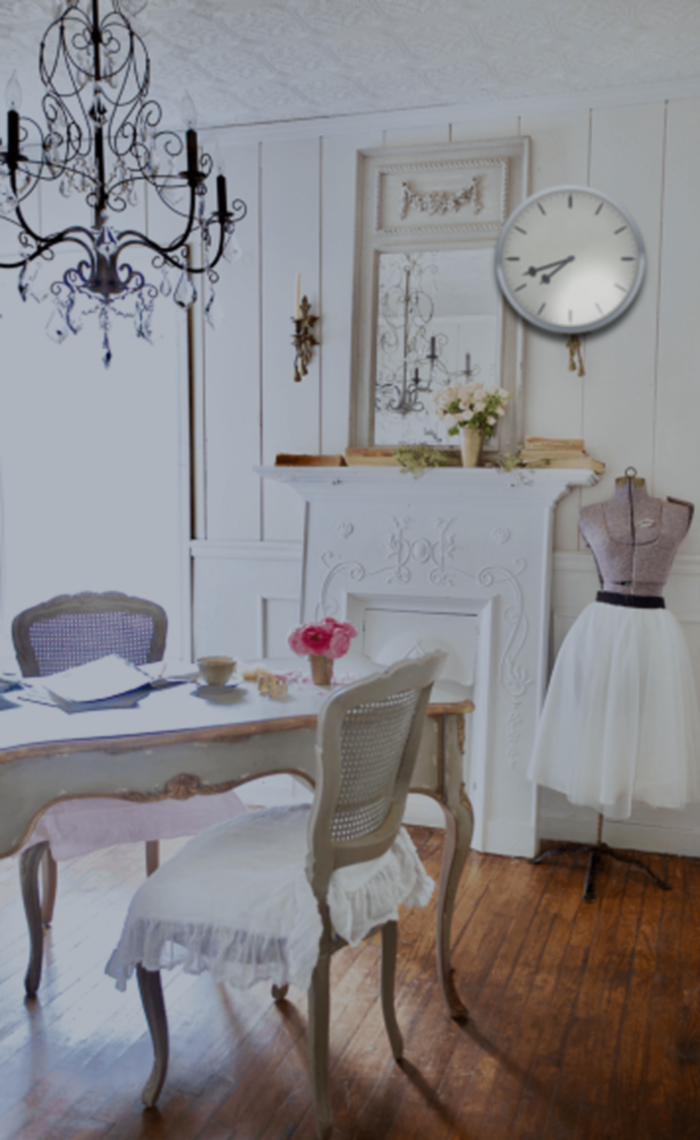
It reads {"hour": 7, "minute": 42}
